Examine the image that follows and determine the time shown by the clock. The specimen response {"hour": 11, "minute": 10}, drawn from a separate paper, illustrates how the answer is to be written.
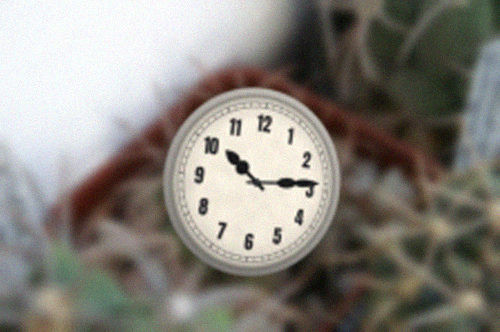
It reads {"hour": 10, "minute": 14}
